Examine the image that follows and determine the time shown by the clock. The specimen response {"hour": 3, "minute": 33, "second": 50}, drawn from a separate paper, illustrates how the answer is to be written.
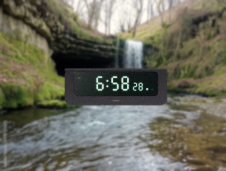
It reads {"hour": 6, "minute": 58, "second": 28}
